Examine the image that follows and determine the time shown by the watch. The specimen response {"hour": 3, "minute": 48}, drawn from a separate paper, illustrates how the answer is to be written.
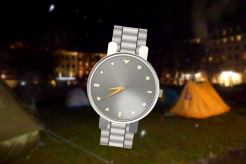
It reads {"hour": 8, "minute": 39}
